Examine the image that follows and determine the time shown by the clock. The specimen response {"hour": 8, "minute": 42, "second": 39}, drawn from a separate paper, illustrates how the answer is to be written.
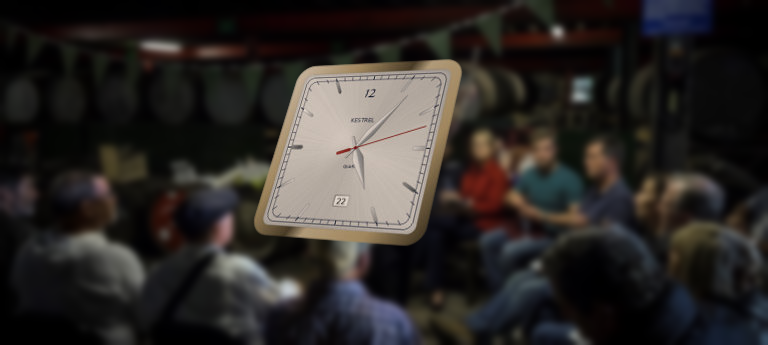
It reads {"hour": 5, "minute": 6, "second": 12}
